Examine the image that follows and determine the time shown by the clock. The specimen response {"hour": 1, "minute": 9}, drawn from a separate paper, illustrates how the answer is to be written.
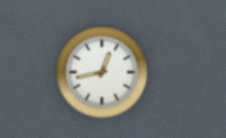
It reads {"hour": 12, "minute": 43}
